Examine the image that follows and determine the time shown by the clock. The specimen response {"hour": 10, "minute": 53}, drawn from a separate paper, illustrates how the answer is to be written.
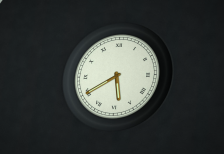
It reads {"hour": 5, "minute": 40}
